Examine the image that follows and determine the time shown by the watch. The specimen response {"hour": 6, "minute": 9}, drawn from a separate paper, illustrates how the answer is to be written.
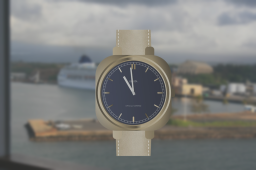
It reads {"hour": 10, "minute": 59}
